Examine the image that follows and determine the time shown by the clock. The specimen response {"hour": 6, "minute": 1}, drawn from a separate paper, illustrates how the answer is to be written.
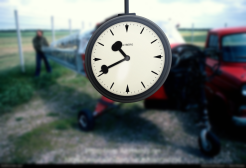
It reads {"hour": 10, "minute": 41}
